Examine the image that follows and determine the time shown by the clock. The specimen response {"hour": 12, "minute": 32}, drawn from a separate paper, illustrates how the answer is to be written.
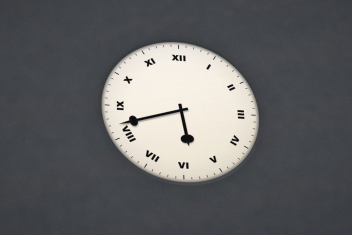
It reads {"hour": 5, "minute": 42}
